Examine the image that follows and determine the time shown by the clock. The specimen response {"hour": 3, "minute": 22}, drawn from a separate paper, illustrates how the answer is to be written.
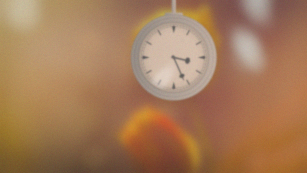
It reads {"hour": 3, "minute": 26}
